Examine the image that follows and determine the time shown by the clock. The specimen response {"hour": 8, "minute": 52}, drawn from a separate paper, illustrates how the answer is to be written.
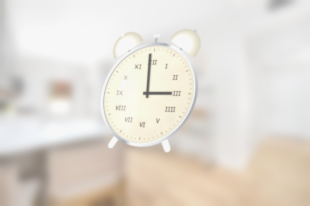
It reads {"hour": 2, "minute": 59}
